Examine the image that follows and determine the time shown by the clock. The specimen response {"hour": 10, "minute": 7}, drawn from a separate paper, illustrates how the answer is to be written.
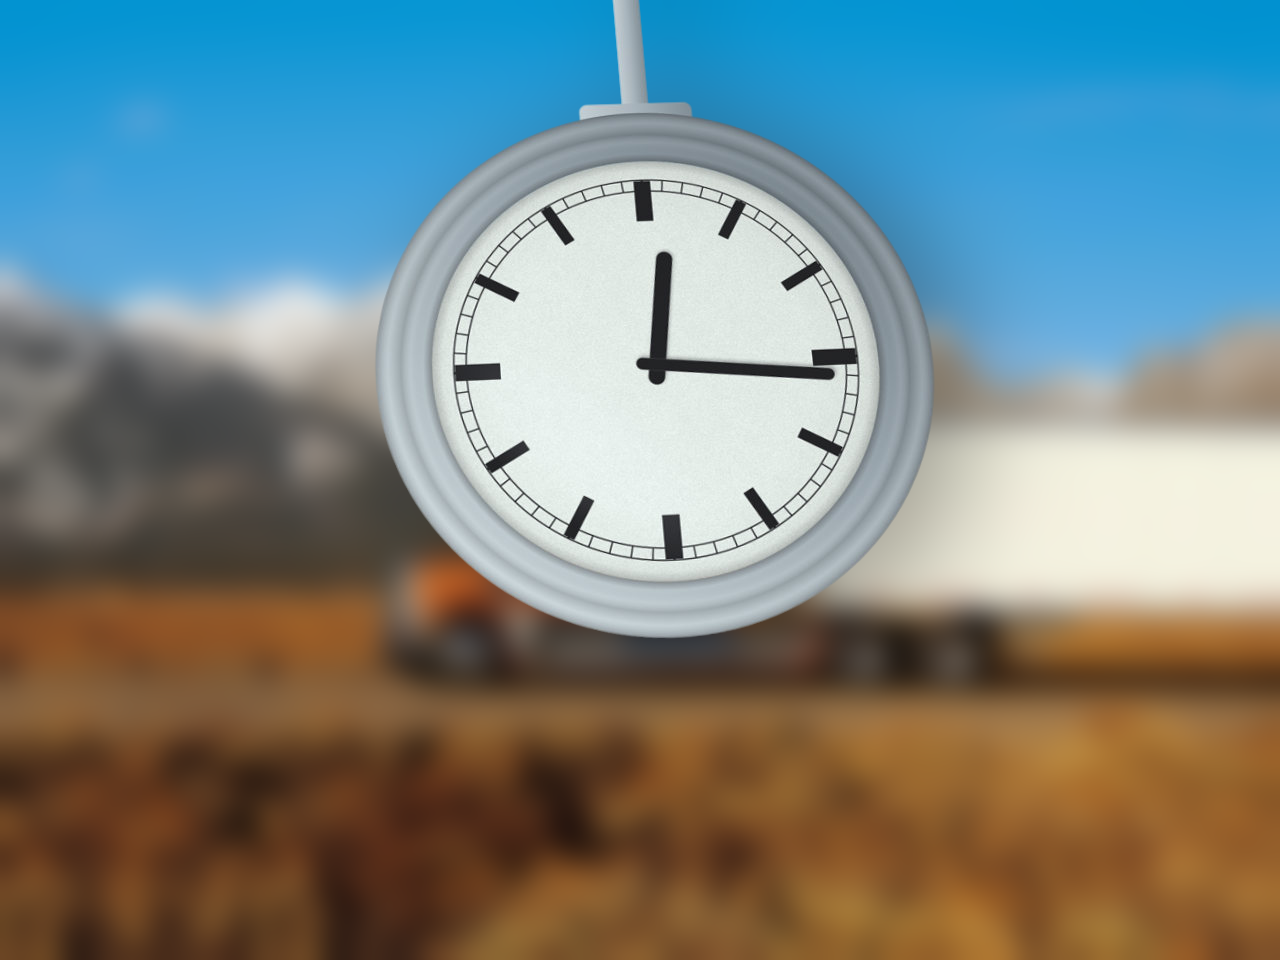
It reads {"hour": 12, "minute": 16}
